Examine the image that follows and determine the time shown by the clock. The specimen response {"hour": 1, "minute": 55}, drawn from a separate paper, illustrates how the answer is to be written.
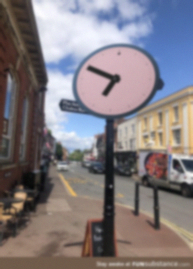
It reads {"hour": 6, "minute": 49}
